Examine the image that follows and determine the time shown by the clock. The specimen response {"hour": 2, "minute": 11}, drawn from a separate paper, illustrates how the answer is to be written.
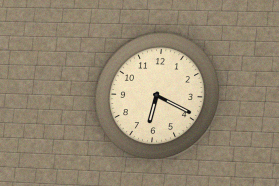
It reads {"hour": 6, "minute": 19}
